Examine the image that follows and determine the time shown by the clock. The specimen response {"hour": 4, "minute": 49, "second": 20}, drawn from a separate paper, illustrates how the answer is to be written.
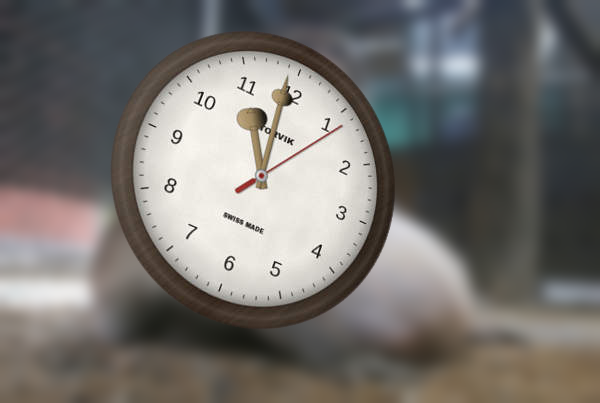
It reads {"hour": 10, "minute": 59, "second": 6}
